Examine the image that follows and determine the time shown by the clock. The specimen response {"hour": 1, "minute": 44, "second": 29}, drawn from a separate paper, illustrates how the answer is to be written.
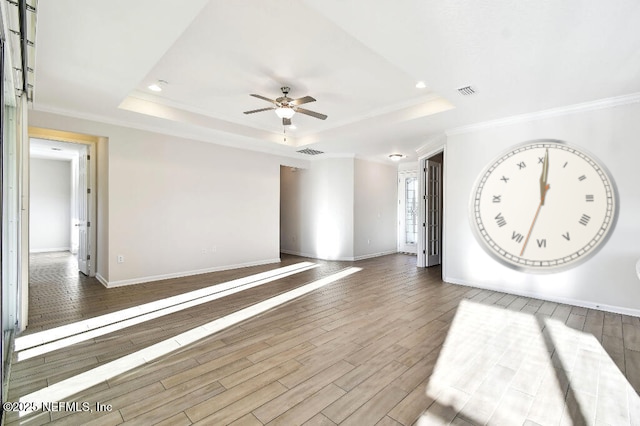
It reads {"hour": 12, "minute": 0, "second": 33}
